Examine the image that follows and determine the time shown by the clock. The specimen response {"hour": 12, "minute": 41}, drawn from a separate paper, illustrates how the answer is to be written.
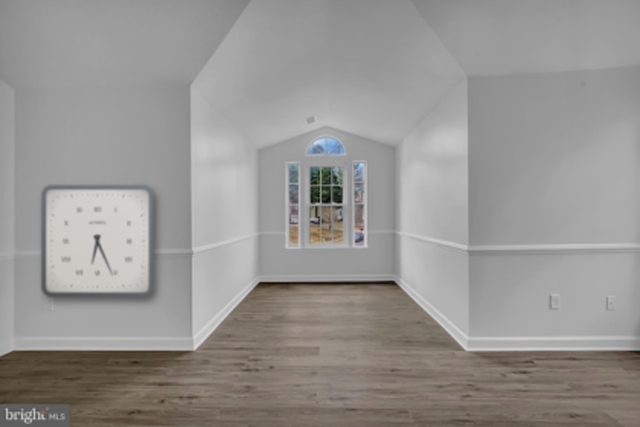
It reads {"hour": 6, "minute": 26}
